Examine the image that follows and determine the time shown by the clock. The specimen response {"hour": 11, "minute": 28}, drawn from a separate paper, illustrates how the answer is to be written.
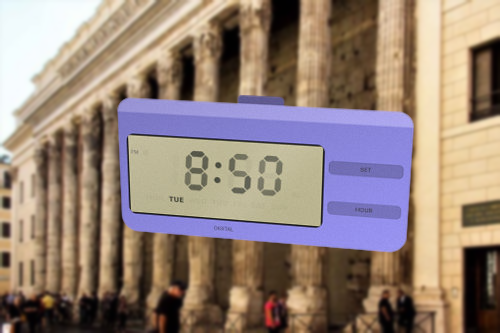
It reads {"hour": 8, "minute": 50}
